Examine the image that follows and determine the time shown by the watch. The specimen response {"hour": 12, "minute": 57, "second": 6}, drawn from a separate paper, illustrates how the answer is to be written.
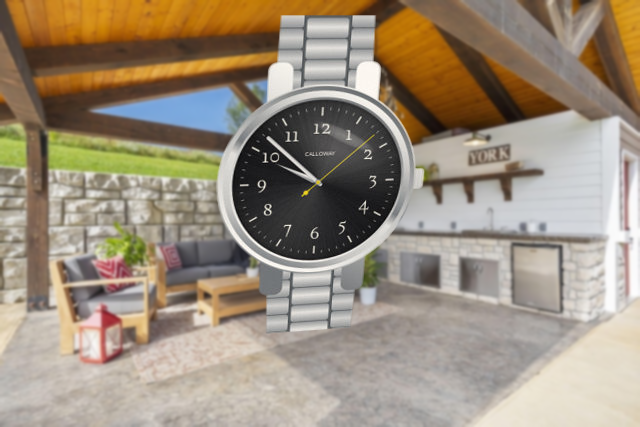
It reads {"hour": 9, "minute": 52, "second": 8}
